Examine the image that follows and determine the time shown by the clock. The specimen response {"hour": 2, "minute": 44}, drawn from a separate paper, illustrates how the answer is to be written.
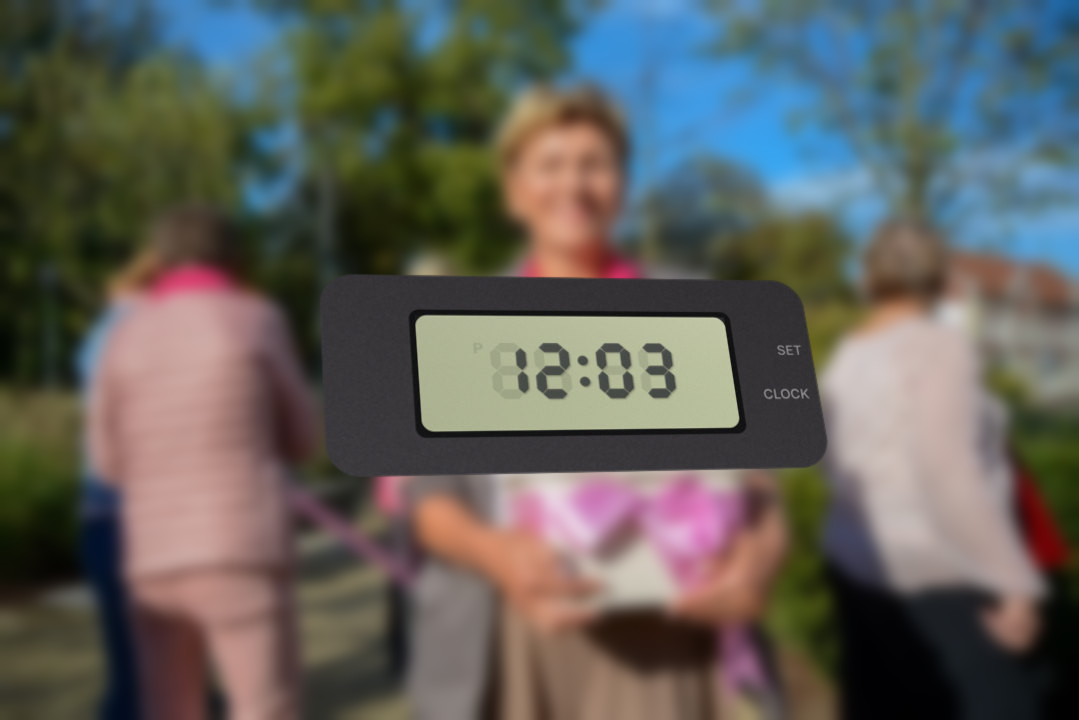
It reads {"hour": 12, "minute": 3}
